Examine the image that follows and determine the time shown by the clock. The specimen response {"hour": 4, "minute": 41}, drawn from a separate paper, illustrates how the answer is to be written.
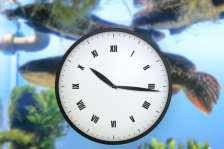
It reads {"hour": 10, "minute": 16}
